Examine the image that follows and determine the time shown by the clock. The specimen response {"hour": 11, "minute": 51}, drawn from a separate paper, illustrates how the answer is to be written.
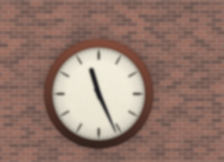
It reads {"hour": 11, "minute": 26}
